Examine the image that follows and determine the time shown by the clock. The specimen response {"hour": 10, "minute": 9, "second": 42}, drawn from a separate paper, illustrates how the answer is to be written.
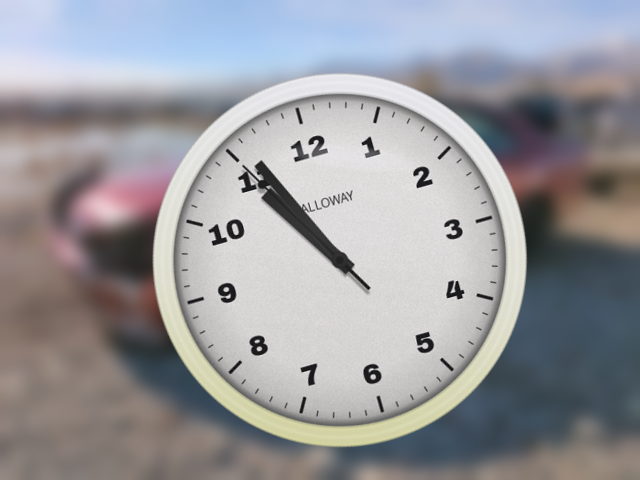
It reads {"hour": 10, "minute": 55, "second": 55}
